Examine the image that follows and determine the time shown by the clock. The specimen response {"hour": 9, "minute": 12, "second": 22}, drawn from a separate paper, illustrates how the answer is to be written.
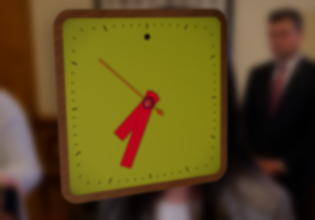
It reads {"hour": 7, "minute": 33, "second": 52}
